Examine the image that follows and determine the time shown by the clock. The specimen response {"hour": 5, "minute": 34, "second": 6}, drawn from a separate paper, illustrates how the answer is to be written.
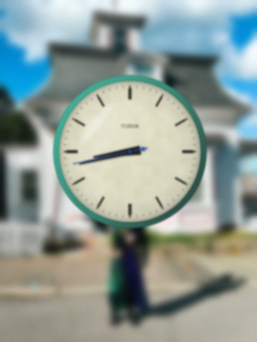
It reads {"hour": 8, "minute": 42, "second": 43}
